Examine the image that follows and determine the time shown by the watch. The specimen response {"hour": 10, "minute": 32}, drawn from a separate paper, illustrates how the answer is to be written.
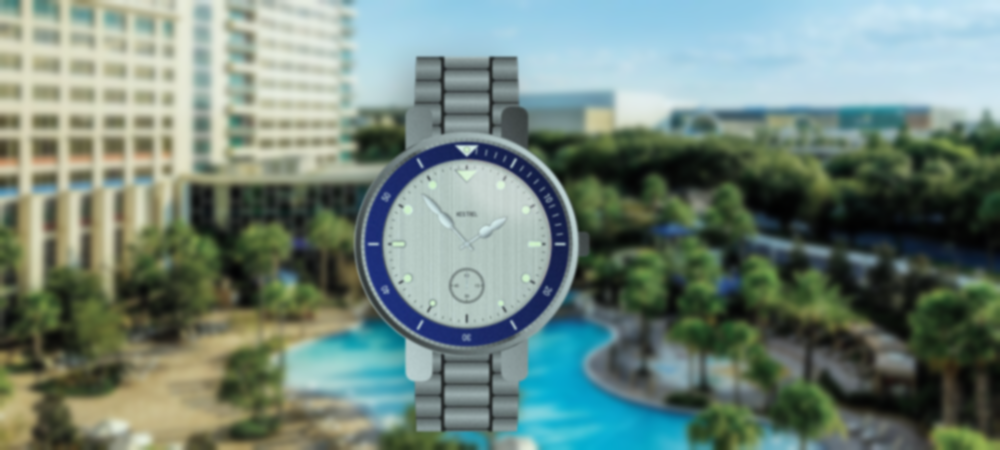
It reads {"hour": 1, "minute": 53}
